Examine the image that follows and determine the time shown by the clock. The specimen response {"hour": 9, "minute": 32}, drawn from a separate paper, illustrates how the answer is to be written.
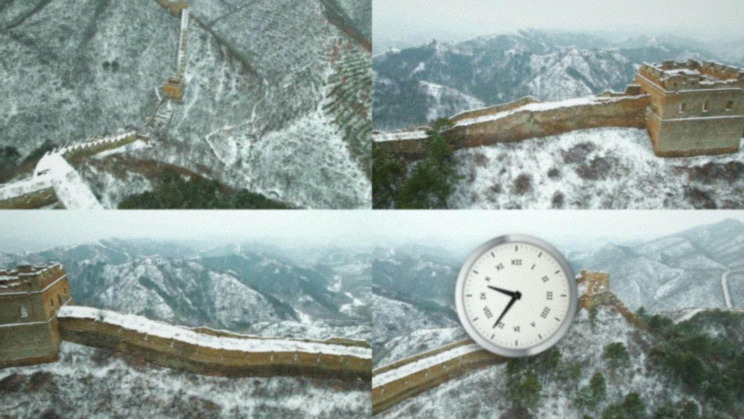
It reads {"hour": 9, "minute": 36}
